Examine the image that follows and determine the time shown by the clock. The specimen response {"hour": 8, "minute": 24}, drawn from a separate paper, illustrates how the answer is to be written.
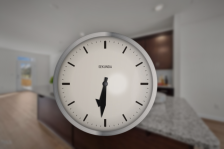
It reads {"hour": 6, "minute": 31}
